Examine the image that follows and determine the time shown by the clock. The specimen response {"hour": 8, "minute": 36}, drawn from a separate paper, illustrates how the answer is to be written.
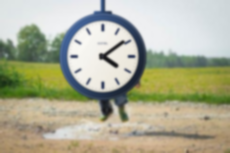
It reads {"hour": 4, "minute": 9}
